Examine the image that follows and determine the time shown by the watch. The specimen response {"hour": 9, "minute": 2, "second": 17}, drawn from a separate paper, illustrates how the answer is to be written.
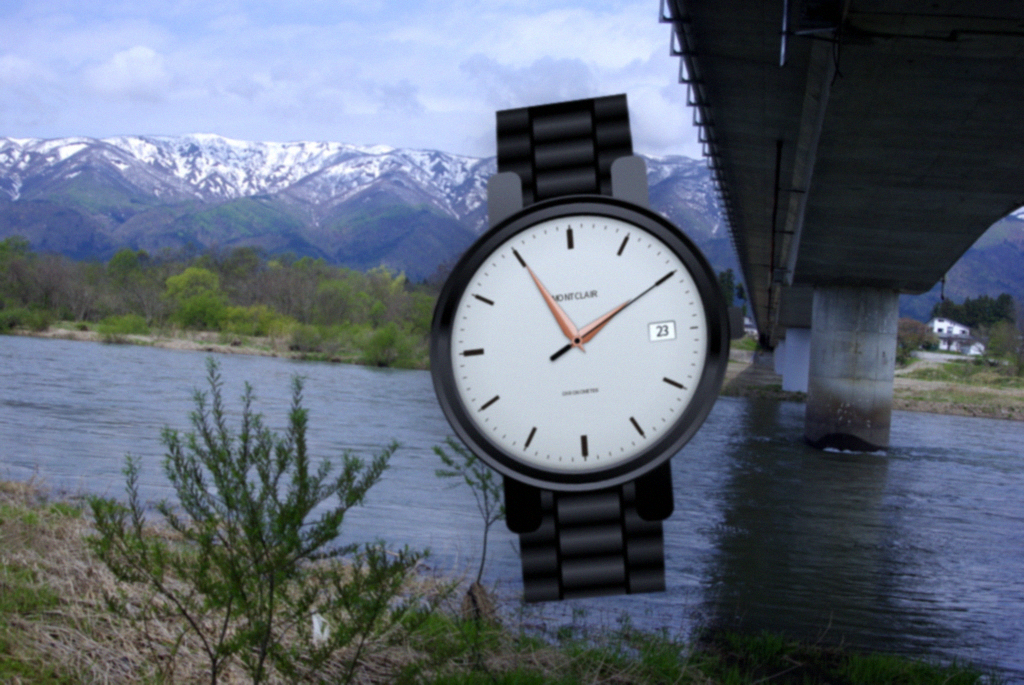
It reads {"hour": 1, "minute": 55, "second": 10}
